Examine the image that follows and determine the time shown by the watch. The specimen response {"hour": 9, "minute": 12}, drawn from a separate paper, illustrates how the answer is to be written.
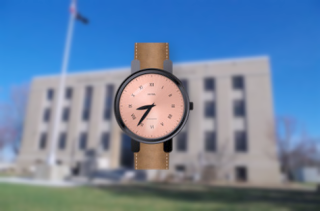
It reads {"hour": 8, "minute": 36}
